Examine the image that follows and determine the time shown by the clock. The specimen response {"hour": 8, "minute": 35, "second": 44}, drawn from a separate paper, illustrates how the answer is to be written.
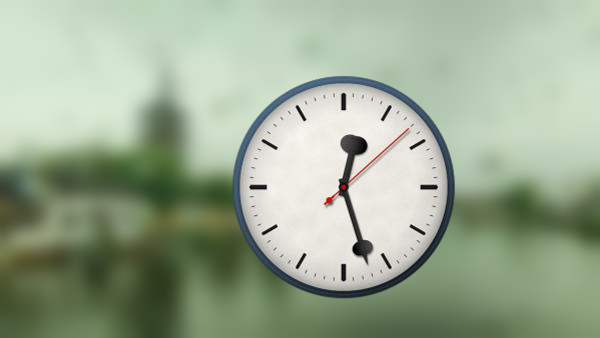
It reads {"hour": 12, "minute": 27, "second": 8}
